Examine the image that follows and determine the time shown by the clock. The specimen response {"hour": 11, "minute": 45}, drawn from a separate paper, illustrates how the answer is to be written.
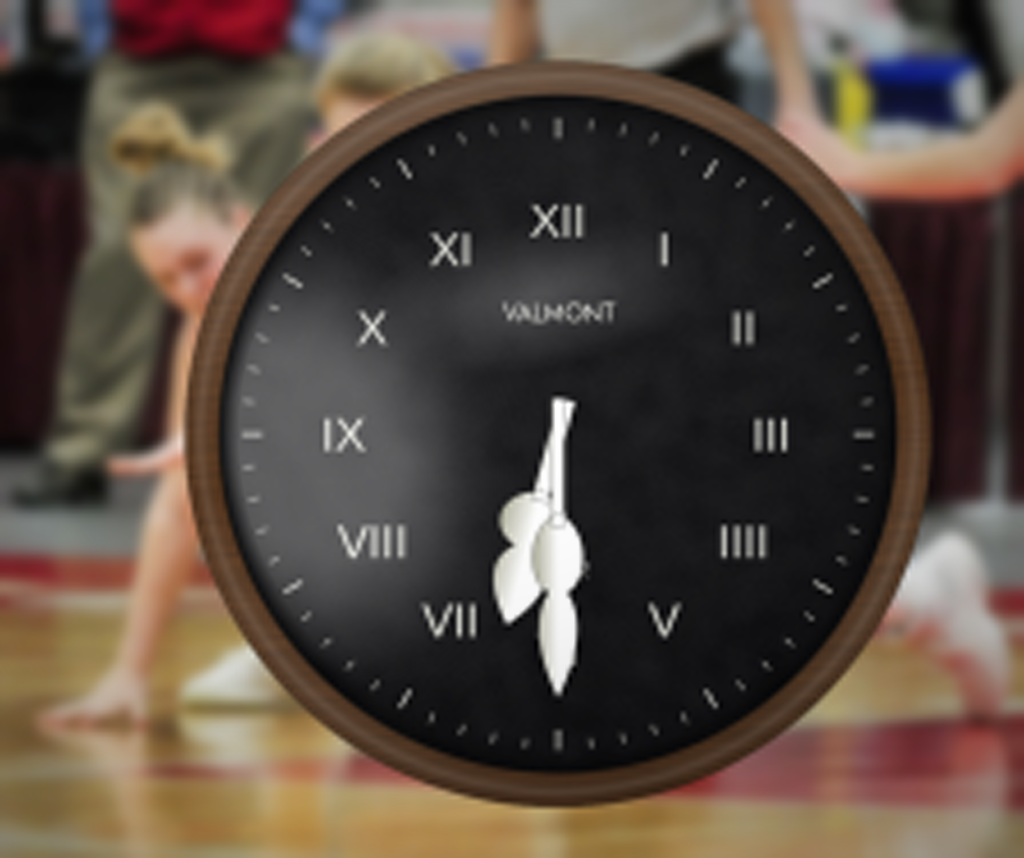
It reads {"hour": 6, "minute": 30}
